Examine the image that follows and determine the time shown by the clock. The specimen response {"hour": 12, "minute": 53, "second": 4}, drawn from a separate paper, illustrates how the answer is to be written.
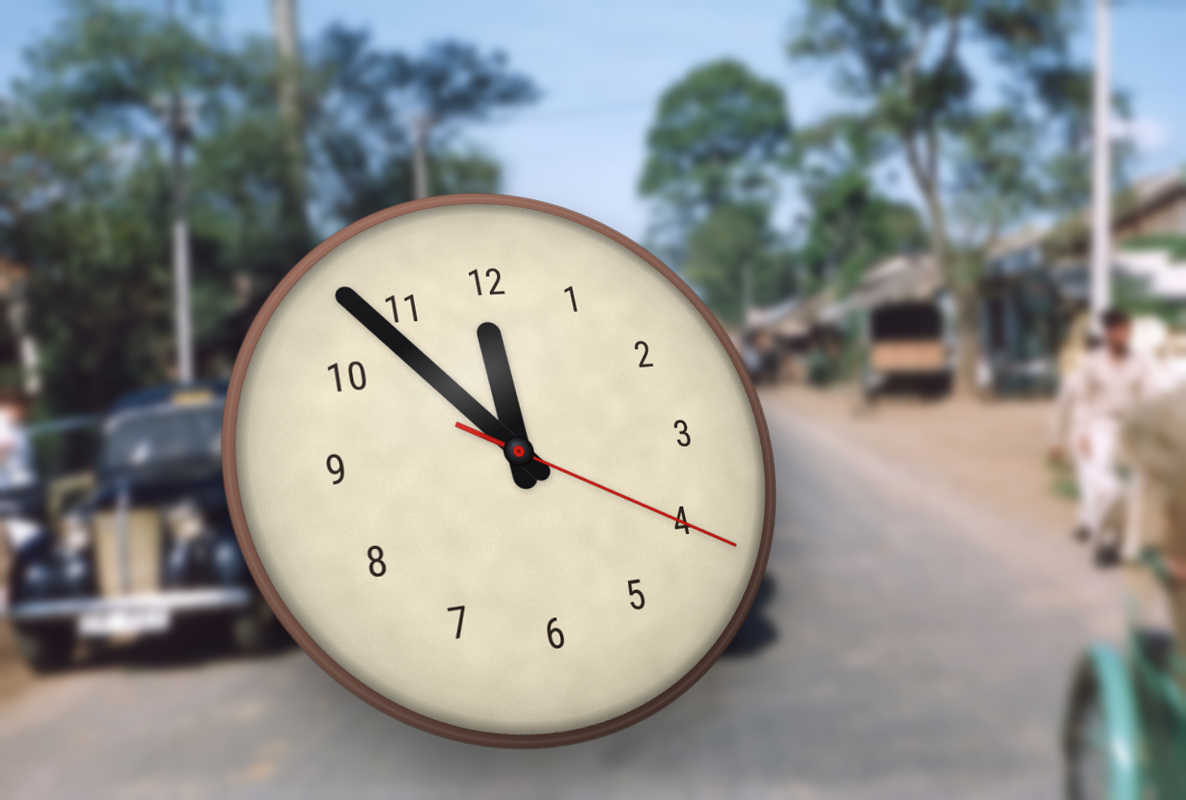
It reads {"hour": 11, "minute": 53, "second": 20}
